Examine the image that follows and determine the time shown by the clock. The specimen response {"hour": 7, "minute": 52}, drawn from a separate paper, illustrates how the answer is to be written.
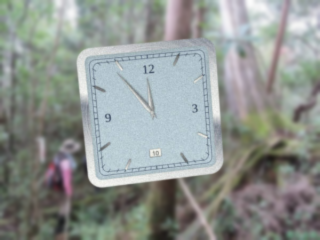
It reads {"hour": 11, "minute": 54}
